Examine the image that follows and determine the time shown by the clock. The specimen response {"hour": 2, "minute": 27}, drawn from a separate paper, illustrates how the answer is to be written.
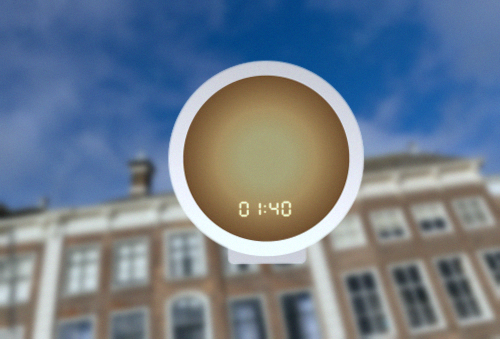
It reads {"hour": 1, "minute": 40}
